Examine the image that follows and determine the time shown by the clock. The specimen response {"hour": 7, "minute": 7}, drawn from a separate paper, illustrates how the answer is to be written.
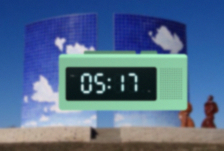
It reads {"hour": 5, "minute": 17}
